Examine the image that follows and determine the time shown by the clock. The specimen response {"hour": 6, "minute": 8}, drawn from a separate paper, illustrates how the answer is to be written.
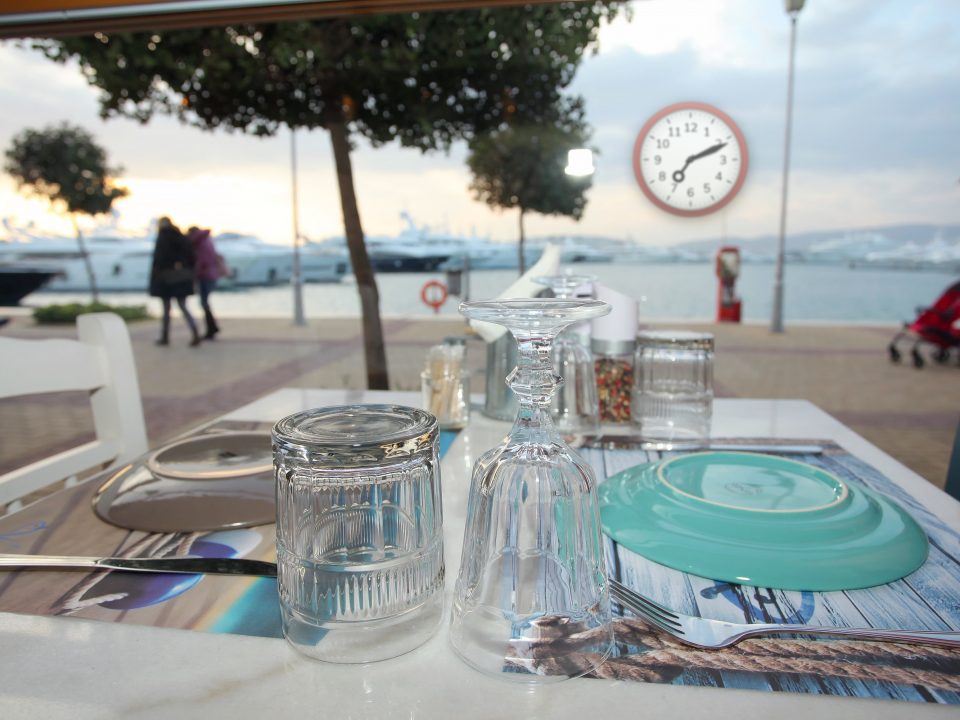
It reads {"hour": 7, "minute": 11}
